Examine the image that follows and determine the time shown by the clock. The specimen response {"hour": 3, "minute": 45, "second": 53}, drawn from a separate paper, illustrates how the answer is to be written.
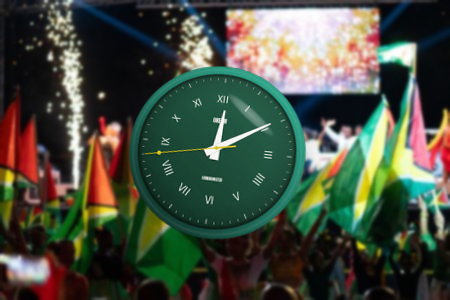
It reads {"hour": 12, "minute": 9, "second": 43}
